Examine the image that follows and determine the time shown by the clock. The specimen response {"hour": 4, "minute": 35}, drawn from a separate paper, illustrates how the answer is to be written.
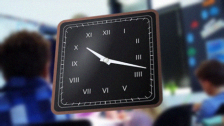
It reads {"hour": 10, "minute": 18}
